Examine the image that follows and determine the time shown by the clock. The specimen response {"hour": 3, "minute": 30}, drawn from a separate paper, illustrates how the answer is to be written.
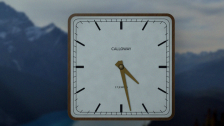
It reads {"hour": 4, "minute": 28}
